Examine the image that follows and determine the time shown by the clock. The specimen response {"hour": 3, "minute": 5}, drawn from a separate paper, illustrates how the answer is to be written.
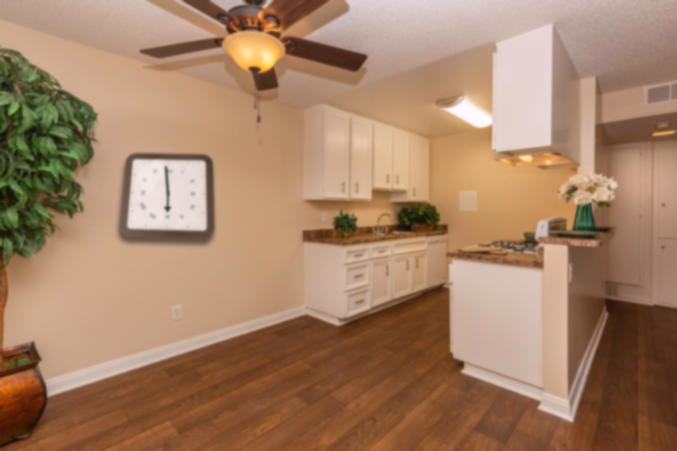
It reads {"hour": 5, "minute": 59}
